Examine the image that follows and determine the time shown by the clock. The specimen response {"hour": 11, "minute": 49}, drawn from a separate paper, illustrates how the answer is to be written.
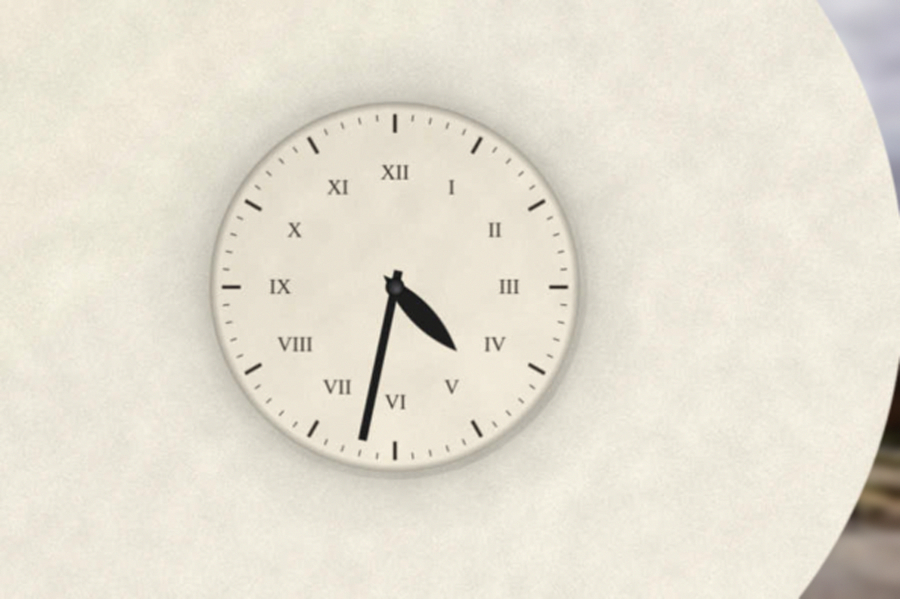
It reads {"hour": 4, "minute": 32}
